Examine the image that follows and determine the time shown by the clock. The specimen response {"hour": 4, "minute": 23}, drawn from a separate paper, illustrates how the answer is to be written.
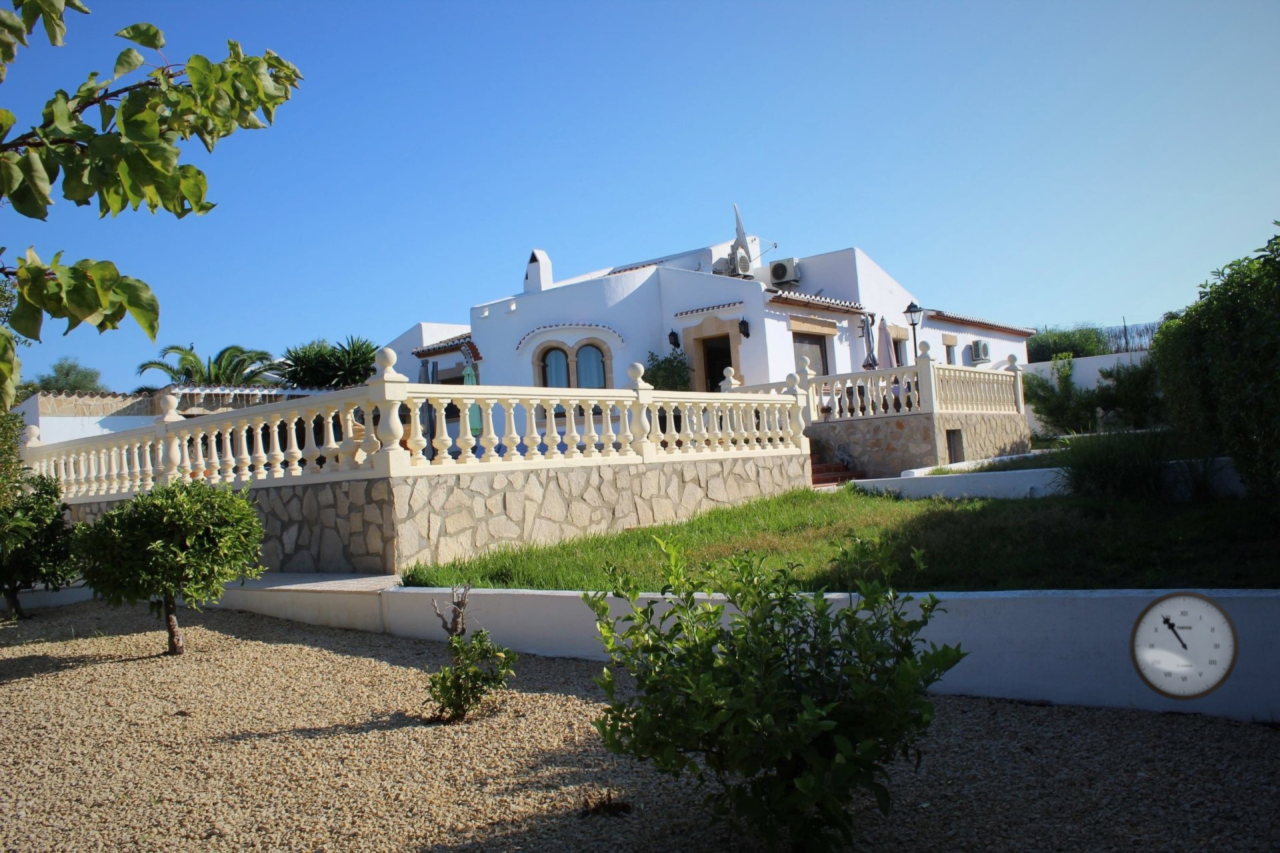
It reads {"hour": 10, "minute": 54}
